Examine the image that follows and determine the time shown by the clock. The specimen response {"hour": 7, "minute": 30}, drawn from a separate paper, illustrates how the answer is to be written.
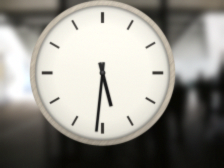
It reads {"hour": 5, "minute": 31}
